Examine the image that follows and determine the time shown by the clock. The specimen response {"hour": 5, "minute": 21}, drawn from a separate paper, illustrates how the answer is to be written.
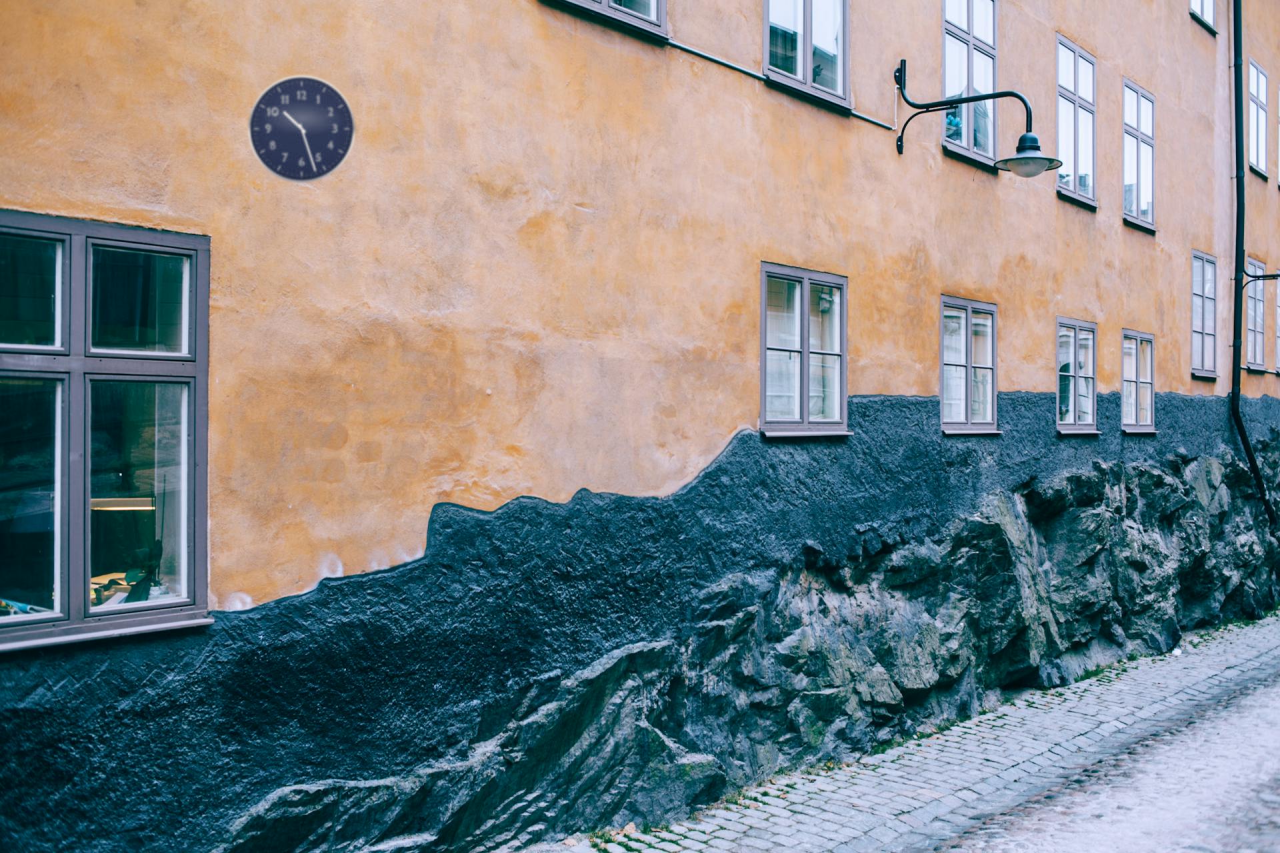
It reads {"hour": 10, "minute": 27}
